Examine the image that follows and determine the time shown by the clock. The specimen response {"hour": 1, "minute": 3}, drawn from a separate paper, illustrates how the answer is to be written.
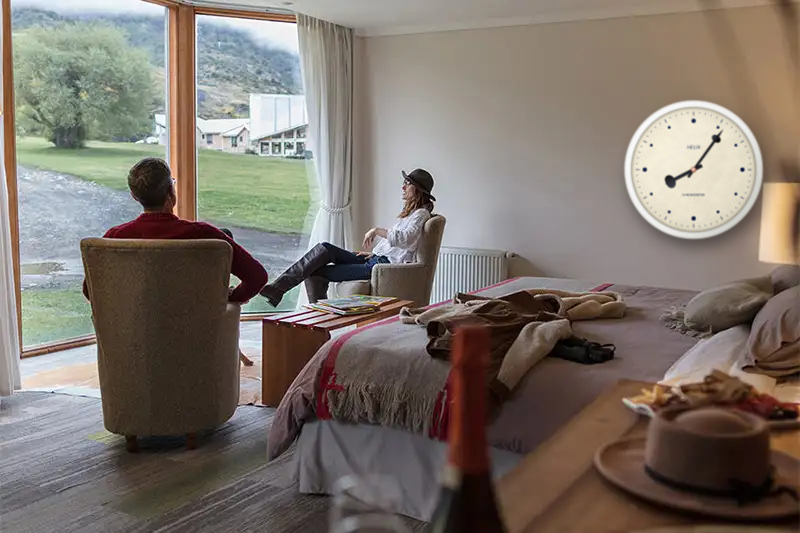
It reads {"hour": 8, "minute": 6}
